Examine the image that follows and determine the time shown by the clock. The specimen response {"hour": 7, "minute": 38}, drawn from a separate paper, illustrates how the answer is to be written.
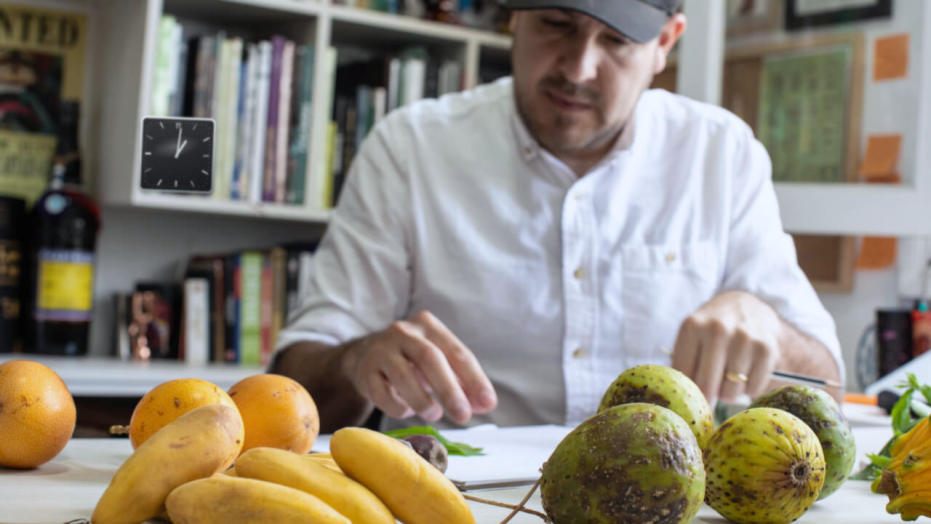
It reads {"hour": 1, "minute": 1}
